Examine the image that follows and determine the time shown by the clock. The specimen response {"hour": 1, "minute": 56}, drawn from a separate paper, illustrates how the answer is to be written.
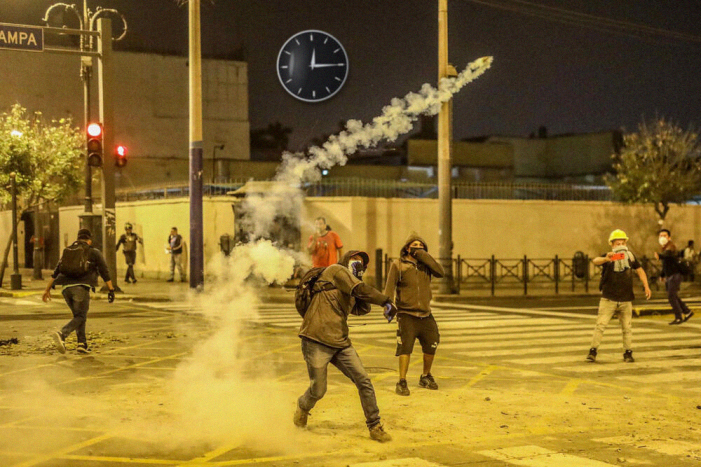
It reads {"hour": 12, "minute": 15}
